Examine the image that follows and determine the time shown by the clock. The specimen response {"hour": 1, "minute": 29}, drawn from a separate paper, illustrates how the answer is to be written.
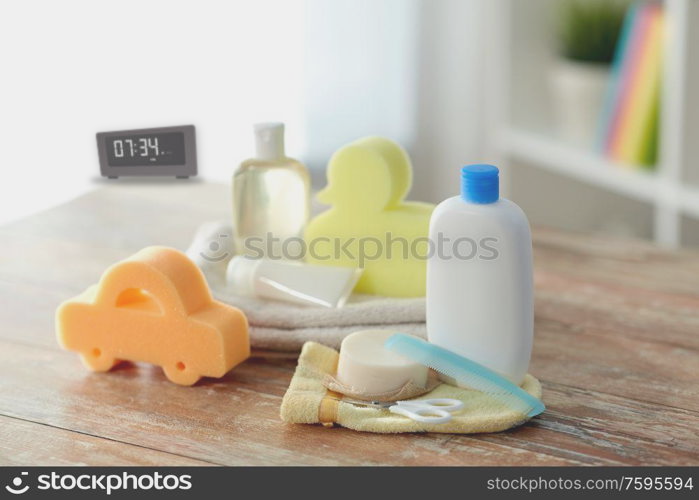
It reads {"hour": 7, "minute": 34}
